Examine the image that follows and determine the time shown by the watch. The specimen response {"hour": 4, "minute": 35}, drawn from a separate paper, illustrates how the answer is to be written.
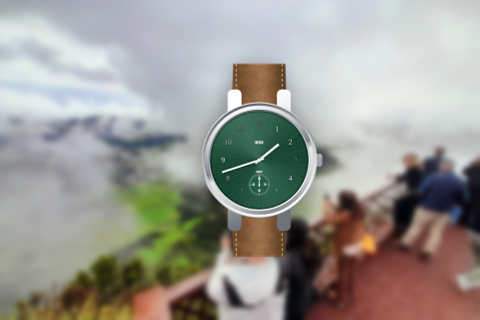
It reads {"hour": 1, "minute": 42}
